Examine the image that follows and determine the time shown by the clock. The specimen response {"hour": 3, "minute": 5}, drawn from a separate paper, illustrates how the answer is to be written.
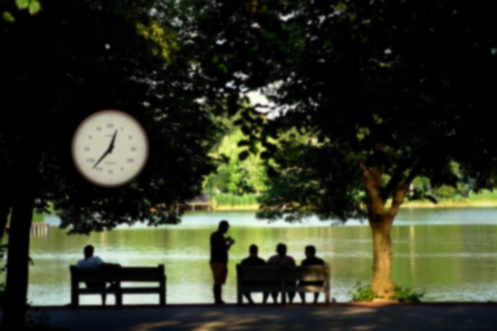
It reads {"hour": 12, "minute": 37}
